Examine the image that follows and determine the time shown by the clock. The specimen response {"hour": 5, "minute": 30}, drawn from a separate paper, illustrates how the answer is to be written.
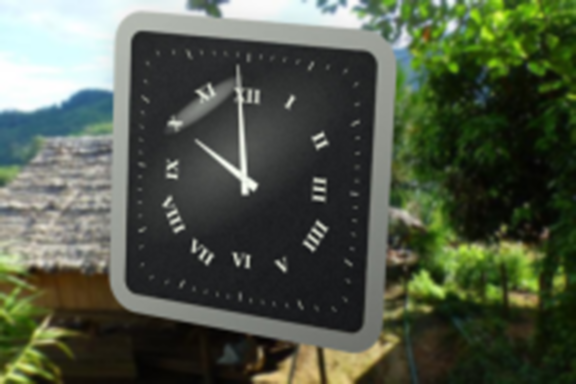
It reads {"hour": 9, "minute": 59}
